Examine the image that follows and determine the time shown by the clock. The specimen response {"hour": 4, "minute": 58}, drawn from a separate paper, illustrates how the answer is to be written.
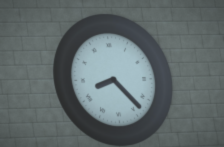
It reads {"hour": 8, "minute": 23}
